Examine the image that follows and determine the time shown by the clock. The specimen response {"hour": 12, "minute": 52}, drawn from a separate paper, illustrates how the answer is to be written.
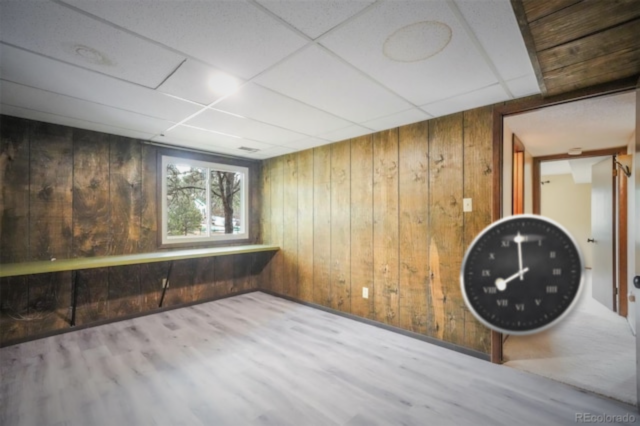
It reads {"hour": 7, "minute": 59}
